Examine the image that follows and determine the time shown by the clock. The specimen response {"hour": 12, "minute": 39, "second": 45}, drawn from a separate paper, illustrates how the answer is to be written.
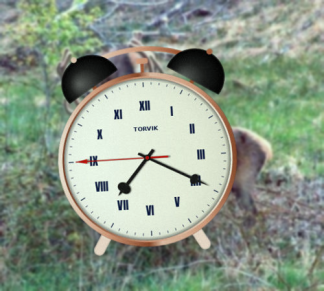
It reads {"hour": 7, "minute": 19, "second": 45}
